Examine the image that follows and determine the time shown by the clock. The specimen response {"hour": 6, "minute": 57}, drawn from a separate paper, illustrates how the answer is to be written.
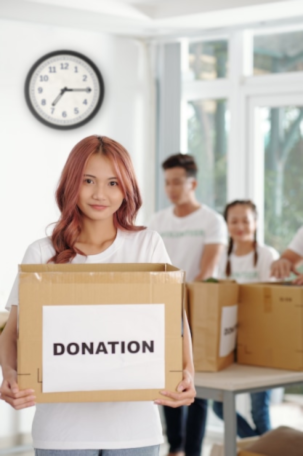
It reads {"hour": 7, "minute": 15}
